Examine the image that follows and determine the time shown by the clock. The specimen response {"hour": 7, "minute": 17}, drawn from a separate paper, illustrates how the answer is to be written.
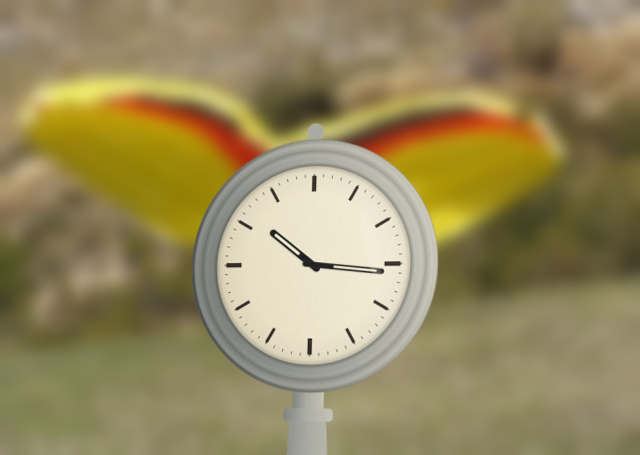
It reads {"hour": 10, "minute": 16}
